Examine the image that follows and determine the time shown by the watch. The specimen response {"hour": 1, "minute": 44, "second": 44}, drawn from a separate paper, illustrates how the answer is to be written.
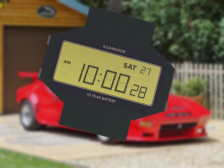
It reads {"hour": 10, "minute": 0, "second": 28}
